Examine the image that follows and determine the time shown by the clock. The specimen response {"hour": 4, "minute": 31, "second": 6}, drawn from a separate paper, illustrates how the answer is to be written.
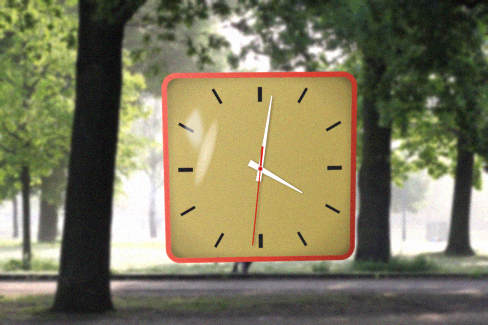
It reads {"hour": 4, "minute": 1, "second": 31}
